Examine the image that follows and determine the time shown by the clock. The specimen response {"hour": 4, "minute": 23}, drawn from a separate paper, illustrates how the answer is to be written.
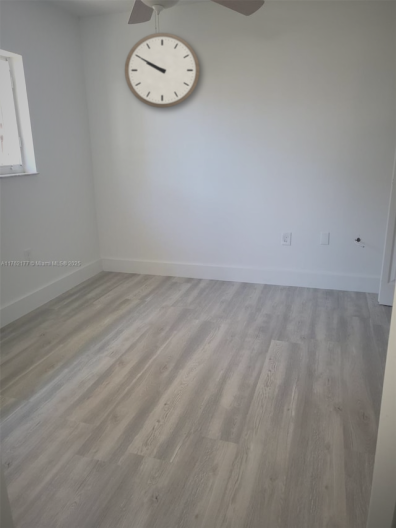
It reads {"hour": 9, "minute": 50}
